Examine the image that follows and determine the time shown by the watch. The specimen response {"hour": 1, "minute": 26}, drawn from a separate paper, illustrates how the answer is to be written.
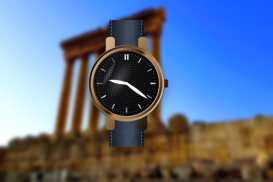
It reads {"hour": 9, "minute": 21}
